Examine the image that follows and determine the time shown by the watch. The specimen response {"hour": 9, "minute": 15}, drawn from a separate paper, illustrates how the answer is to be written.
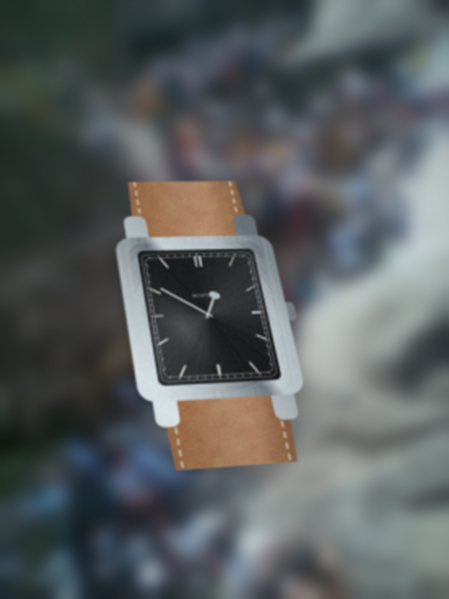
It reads {"hour": 12, "minute": 51}
